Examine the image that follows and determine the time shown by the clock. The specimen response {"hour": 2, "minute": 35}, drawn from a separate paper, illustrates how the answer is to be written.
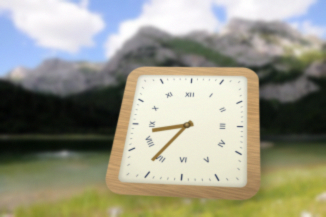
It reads {"hour": 8, "minute": 36}
